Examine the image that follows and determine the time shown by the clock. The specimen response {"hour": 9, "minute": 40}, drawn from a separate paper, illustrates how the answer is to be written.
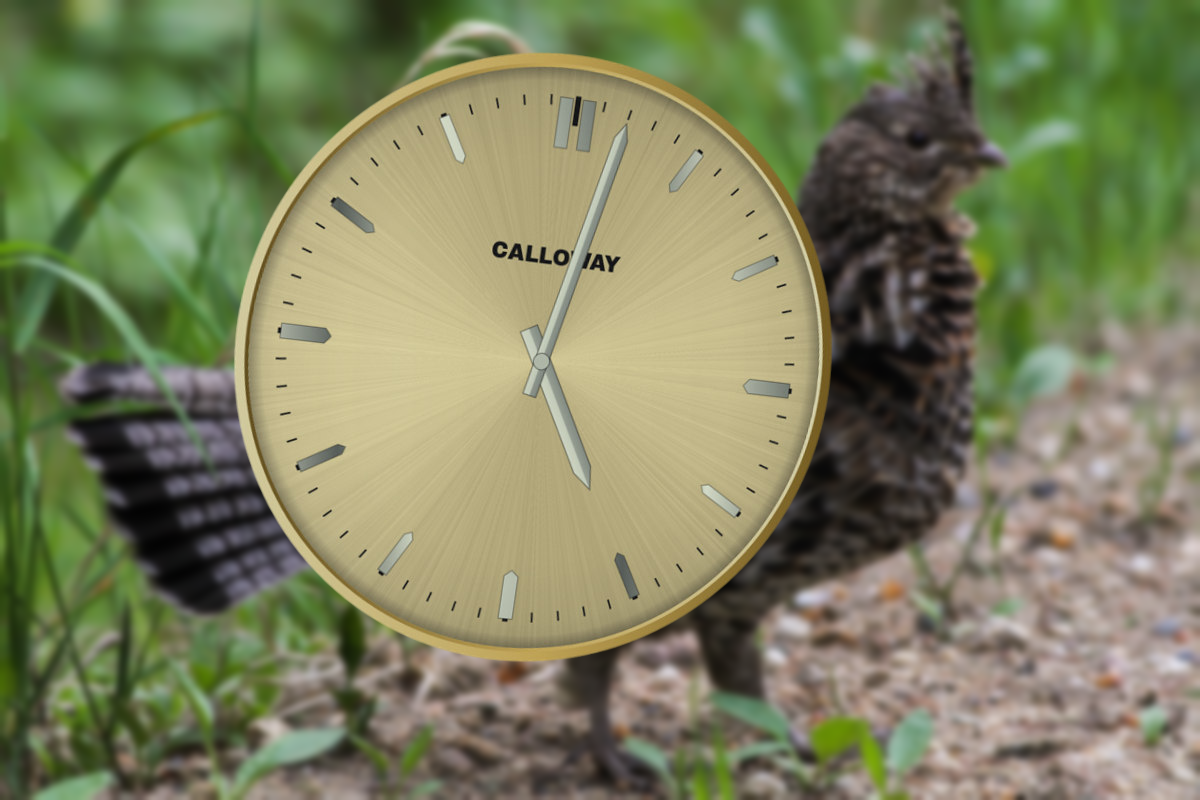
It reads {"hour": 5, "minute": 2}
